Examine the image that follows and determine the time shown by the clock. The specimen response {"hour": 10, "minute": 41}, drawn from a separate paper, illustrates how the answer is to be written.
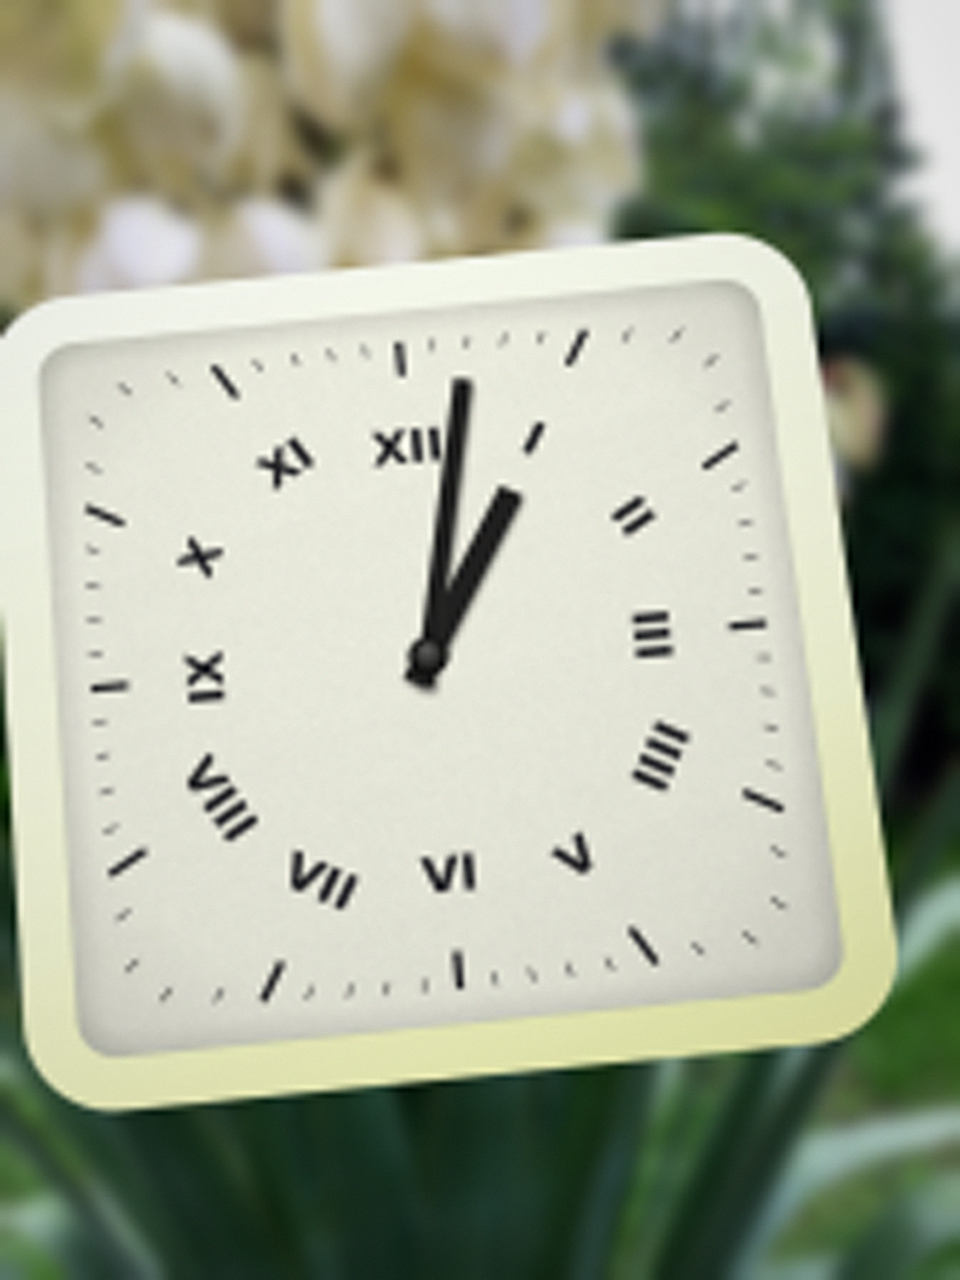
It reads {"hour": 1, "minute": 2}
